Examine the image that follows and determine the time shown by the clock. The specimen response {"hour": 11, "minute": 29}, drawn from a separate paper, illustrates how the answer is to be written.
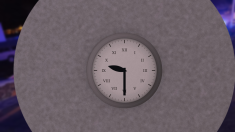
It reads {"hour": 9, "minute": 30}
